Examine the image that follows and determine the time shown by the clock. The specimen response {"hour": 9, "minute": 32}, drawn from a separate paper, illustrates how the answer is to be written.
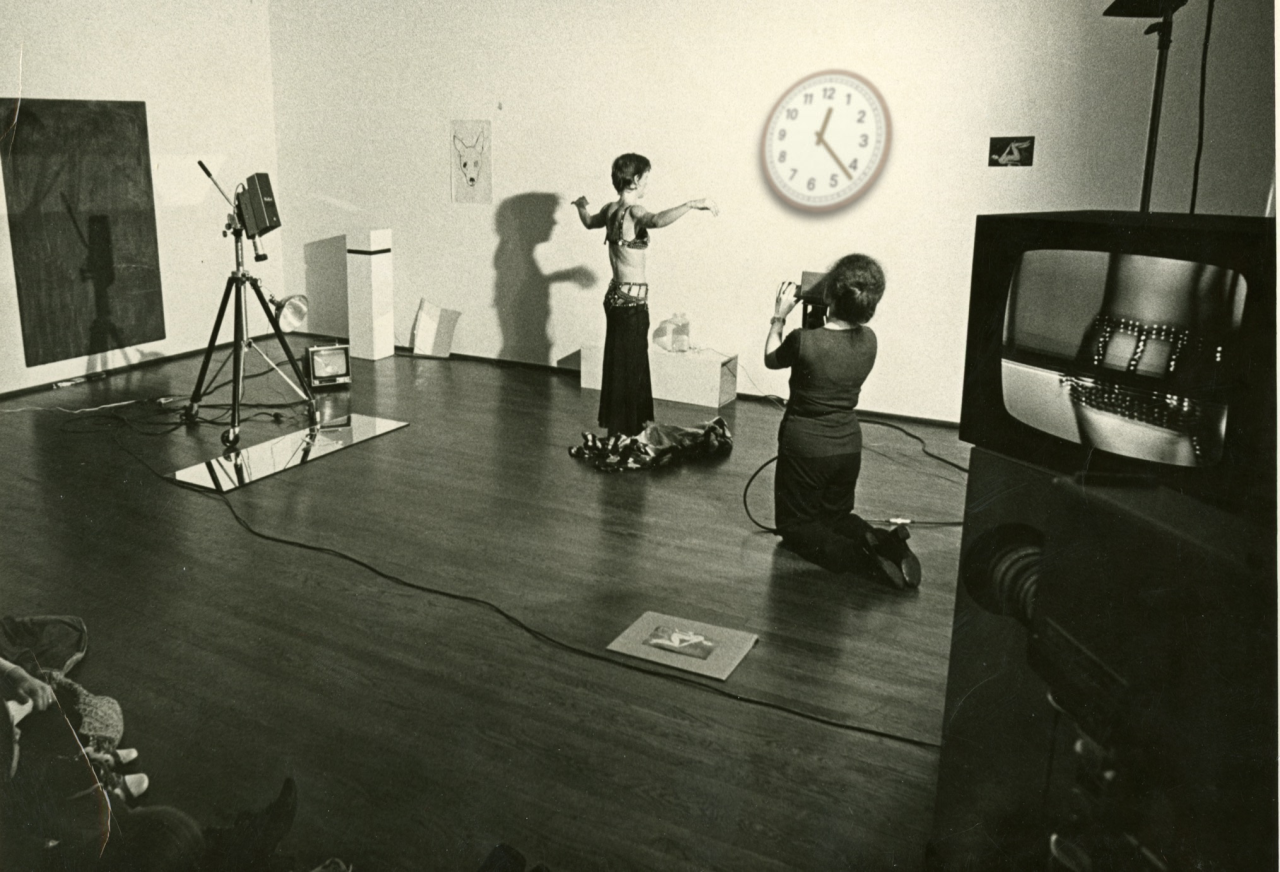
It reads {"hour": 12, "minute": 22}
